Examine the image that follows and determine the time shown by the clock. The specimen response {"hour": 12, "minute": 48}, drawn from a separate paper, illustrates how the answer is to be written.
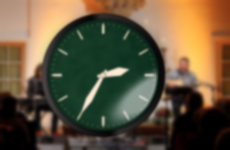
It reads {"hour": 2, "minute": 35}
